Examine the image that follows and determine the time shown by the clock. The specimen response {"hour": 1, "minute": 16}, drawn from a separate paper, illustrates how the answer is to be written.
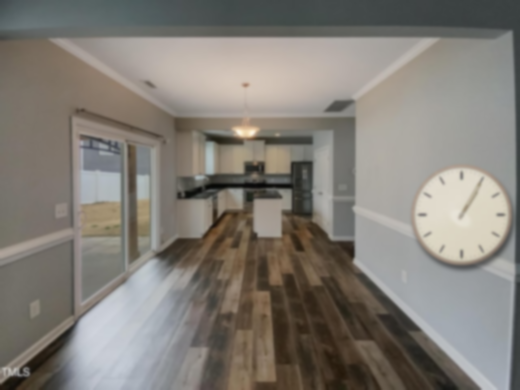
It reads {"hour": 1, "minute": 5}
